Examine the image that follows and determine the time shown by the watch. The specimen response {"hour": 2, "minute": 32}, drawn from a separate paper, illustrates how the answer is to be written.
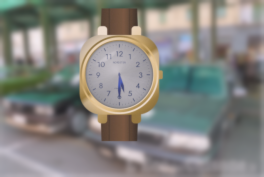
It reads {"hour": 5, "minute": 30}
